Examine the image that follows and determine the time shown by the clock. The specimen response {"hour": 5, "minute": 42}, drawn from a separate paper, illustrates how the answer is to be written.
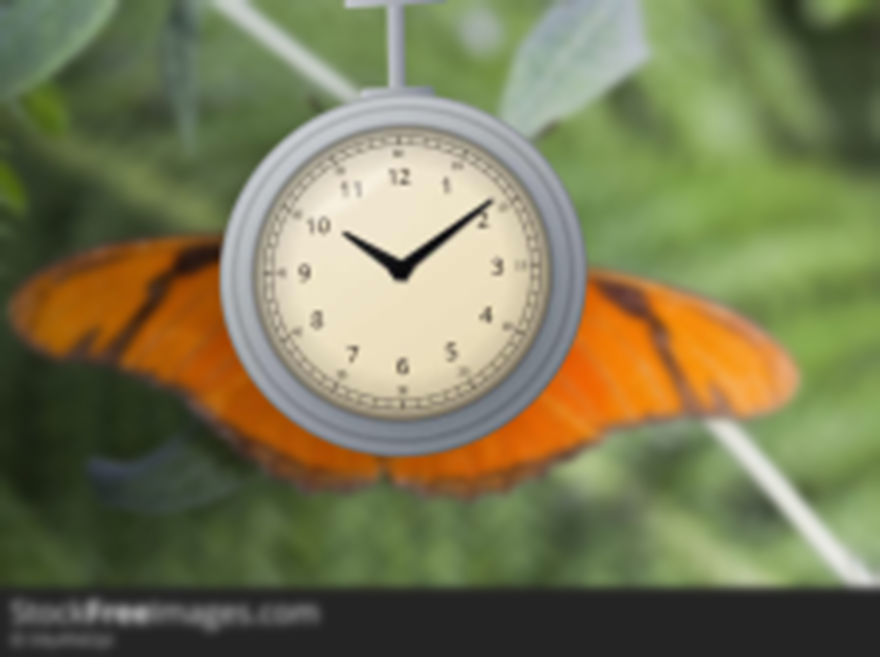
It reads {"hour": 10, "minute": 9}
